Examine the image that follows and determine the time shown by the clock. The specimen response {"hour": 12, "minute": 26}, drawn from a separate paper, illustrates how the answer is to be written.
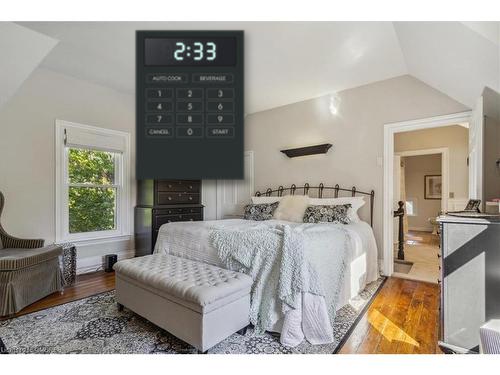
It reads {"hour": 2, "minute": 33}
